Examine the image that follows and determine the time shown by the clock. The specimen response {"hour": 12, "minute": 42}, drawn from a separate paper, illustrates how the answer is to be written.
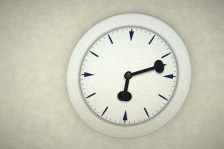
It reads {"hour": 6, "minute": 12}
